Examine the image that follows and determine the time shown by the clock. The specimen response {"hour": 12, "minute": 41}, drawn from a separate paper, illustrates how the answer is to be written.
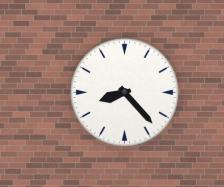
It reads {"hour": 8, "minute": 23}
